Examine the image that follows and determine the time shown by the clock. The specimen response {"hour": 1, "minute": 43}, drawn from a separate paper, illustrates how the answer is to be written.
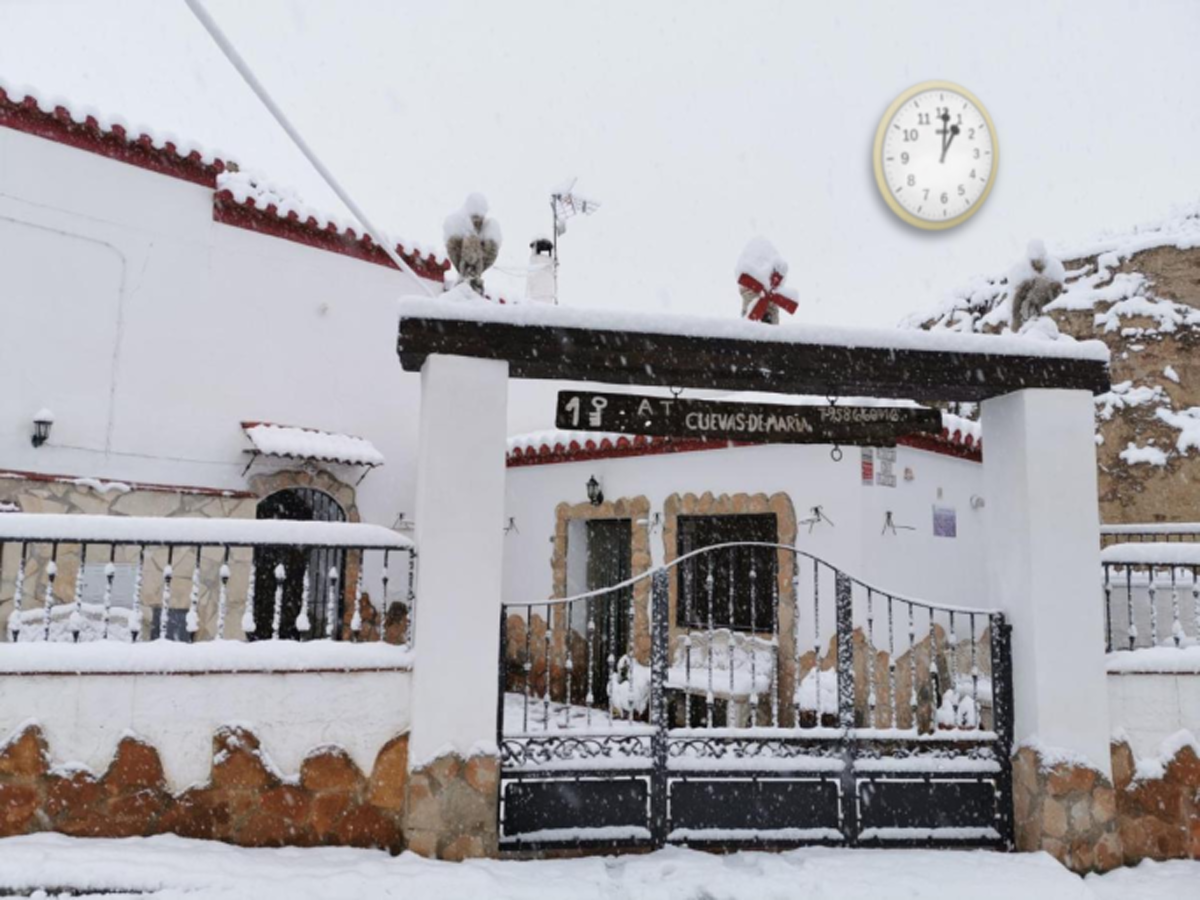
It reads {"hour": 1, "minute": 1}
